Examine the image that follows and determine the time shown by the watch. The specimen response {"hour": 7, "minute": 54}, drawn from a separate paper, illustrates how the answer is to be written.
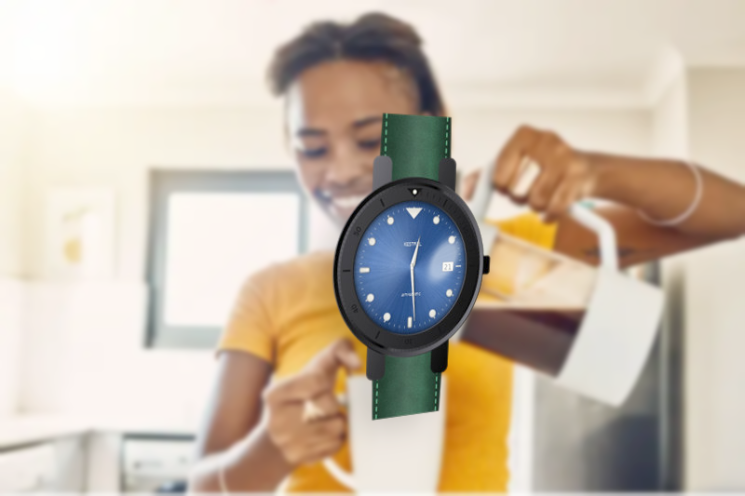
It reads {"hour": 12, "minute": 29}
